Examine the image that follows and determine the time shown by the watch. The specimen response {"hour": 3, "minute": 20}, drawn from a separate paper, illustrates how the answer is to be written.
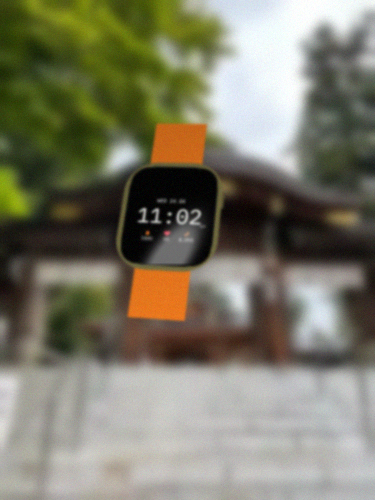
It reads {"hour": 11, "minute": 2}
